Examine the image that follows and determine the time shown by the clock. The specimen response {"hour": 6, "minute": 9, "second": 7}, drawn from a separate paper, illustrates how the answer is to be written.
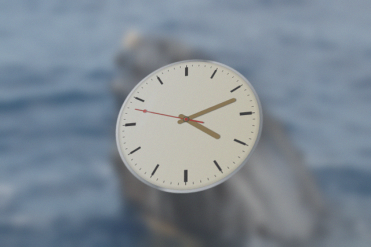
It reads {"hour": 4, "minute": 11, "second": 48}
